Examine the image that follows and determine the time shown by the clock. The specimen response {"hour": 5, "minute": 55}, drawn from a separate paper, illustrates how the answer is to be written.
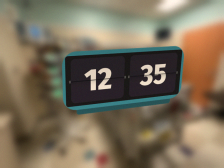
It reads {"hour": 12, "minute": 35}
